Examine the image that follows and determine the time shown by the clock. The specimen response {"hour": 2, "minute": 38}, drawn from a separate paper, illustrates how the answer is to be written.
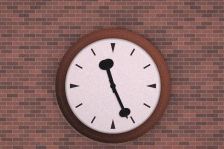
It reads {"hour": 11, "minute": 26}
